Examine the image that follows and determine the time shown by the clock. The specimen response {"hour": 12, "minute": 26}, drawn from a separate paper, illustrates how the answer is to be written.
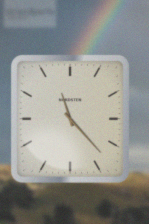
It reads {"hour": 11, "minute": 23}
